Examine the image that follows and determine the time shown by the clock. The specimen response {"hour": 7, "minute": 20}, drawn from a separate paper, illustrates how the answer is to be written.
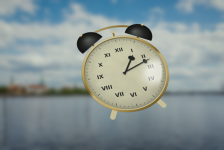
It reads {"hour": 1, "minute": 12}
